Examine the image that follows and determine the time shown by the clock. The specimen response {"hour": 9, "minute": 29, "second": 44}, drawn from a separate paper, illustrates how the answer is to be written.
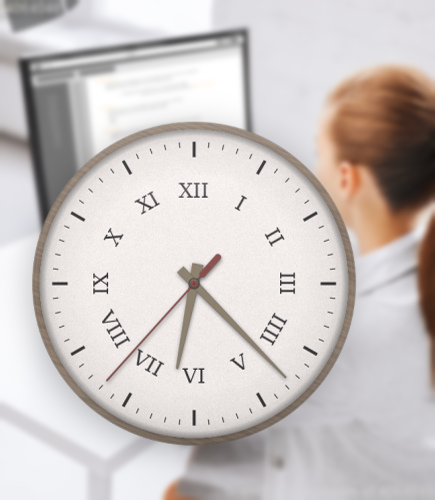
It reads {"hour": 6, "minute": 22, "second": 37}
